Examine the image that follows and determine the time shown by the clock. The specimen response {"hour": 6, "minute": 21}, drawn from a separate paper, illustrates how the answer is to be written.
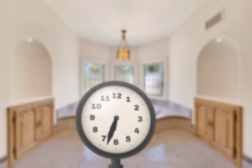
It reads {"hour": 6, "minute": 33}
